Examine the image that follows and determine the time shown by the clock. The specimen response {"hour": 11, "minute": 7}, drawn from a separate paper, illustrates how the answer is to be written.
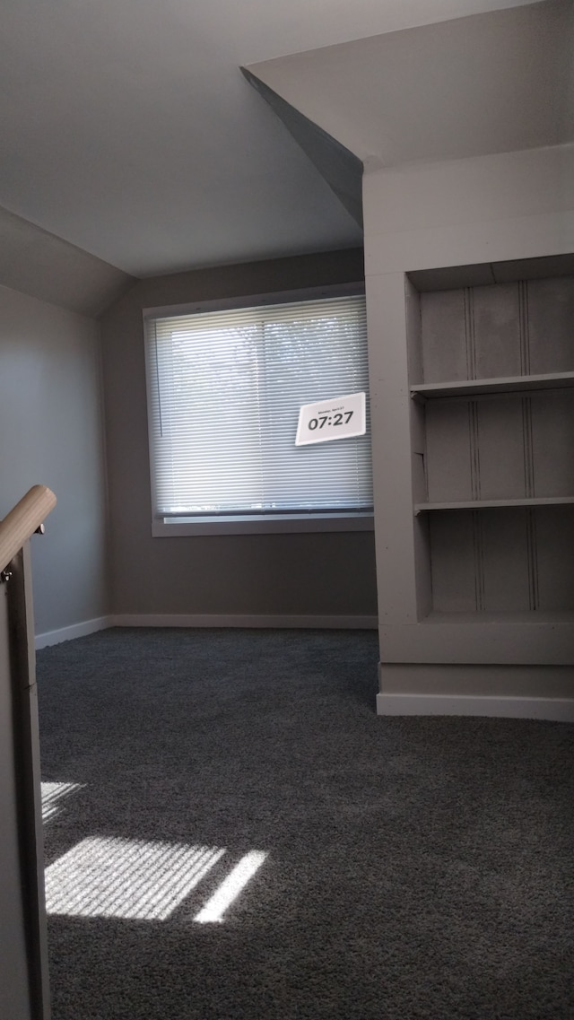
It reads {"hour": 7, "minute": 27}
